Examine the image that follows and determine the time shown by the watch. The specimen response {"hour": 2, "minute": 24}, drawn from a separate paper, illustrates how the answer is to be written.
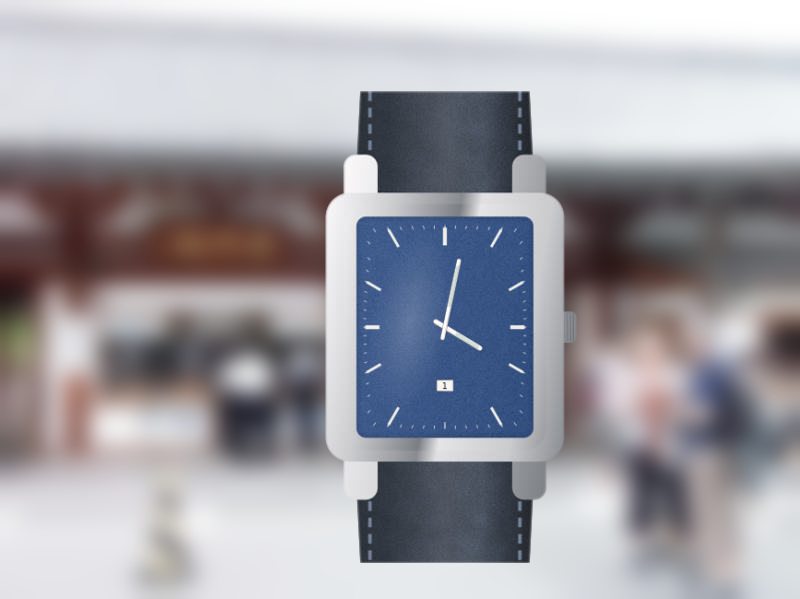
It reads {"hour": 4, "minute": 2}
